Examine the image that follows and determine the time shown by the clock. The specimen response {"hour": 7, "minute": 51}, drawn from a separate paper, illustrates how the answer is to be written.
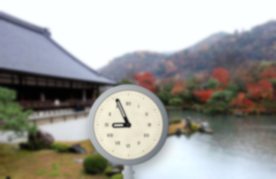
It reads {"hour": 8, "minute": 56}
